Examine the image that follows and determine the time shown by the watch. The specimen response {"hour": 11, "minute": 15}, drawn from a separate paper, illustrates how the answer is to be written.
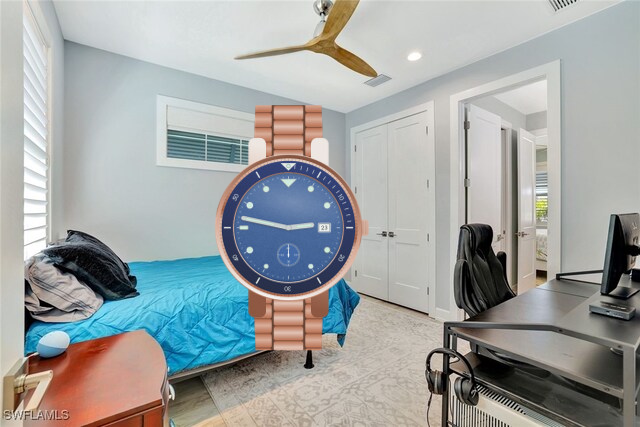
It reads {"hour": 2, "minute": 47}
